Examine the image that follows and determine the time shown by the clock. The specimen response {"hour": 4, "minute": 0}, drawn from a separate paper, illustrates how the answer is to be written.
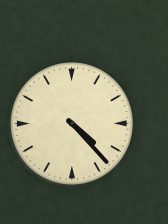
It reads {"hour": 4, "minute": 23}
